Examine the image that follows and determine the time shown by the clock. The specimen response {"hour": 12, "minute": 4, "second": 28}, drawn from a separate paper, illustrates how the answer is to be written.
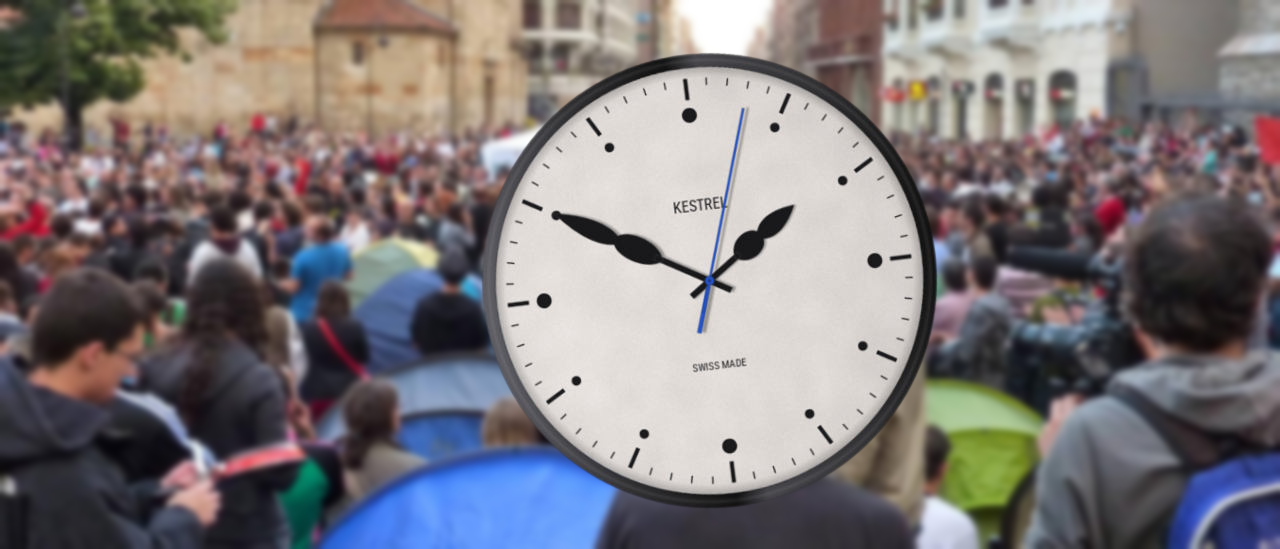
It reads {"hour": 1, "minute": 50, "second": 3}
